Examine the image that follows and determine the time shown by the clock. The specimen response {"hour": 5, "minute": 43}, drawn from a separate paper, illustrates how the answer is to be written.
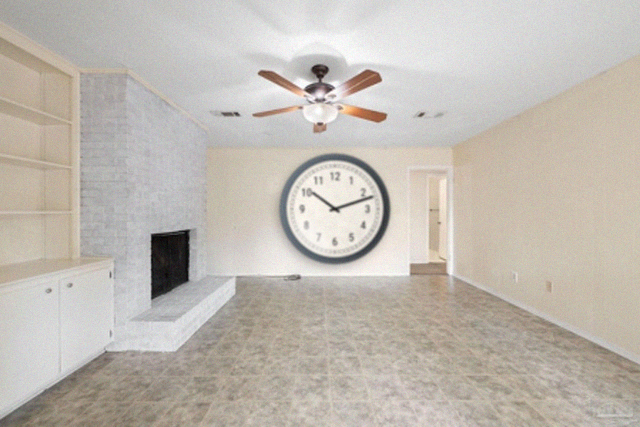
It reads {"hour": 10, "minute": 12}
